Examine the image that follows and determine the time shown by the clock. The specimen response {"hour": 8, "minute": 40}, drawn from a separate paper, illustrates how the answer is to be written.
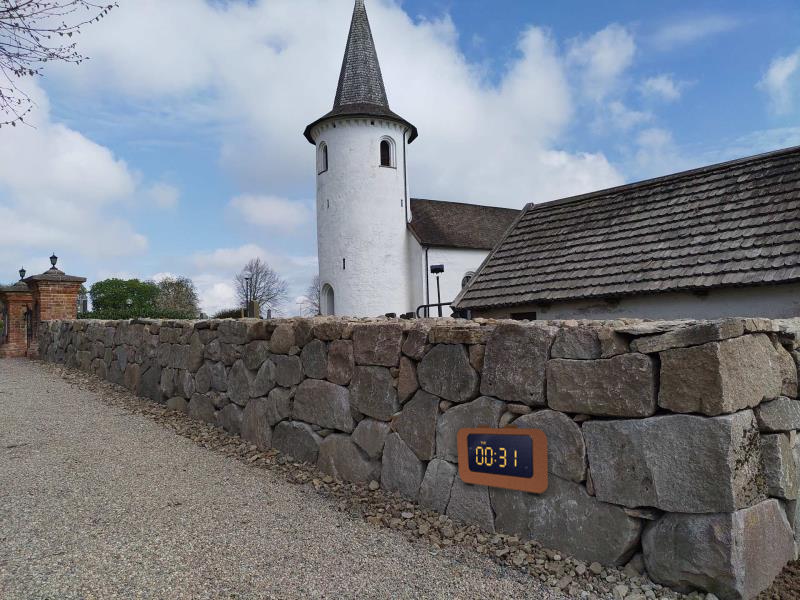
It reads {"hour": 0, "minute": 31}
